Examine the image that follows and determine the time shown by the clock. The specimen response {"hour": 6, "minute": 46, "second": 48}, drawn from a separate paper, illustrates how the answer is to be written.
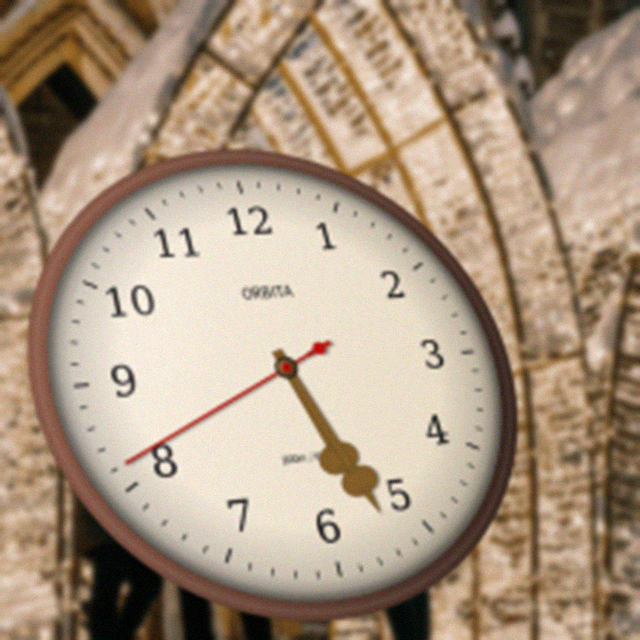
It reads {"hour": 5, "minute": 26, "second": 41}
